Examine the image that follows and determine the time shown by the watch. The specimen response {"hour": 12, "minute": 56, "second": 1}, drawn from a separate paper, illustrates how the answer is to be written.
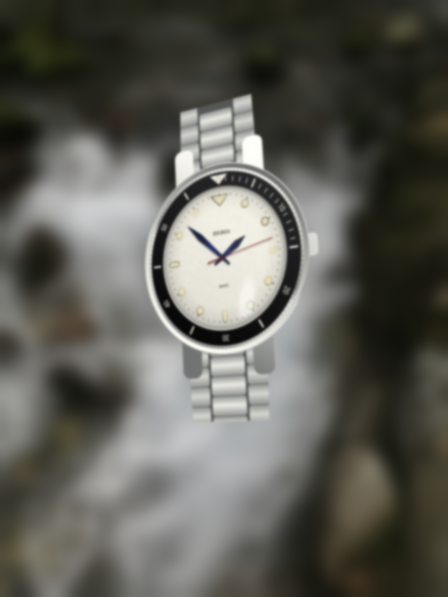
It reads {"hour": 1, "minute": 52, "second": 13}
